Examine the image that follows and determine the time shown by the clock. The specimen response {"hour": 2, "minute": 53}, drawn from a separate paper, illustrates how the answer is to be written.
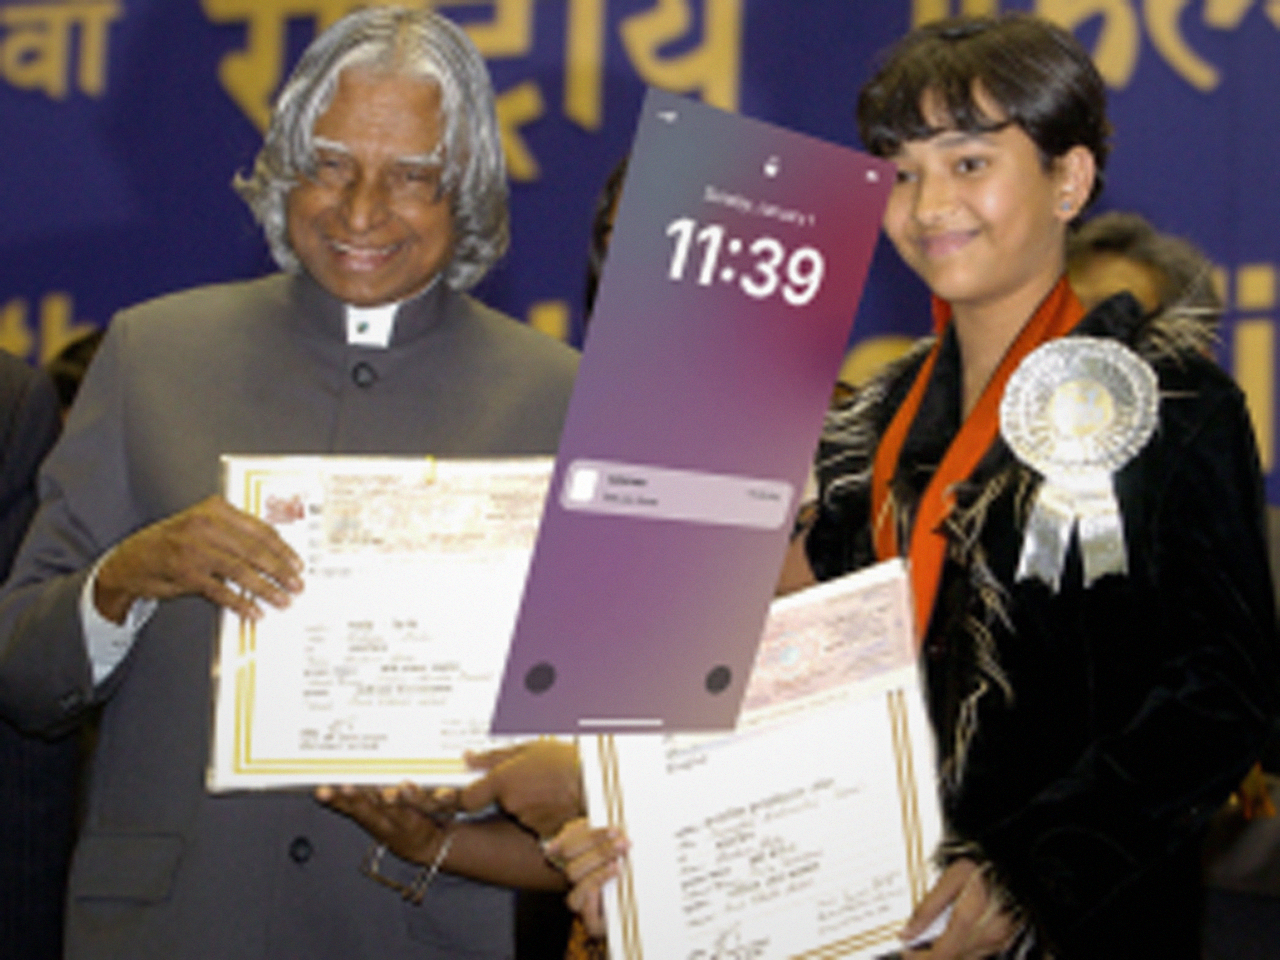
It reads {"hour": 11, "minute": 39}
